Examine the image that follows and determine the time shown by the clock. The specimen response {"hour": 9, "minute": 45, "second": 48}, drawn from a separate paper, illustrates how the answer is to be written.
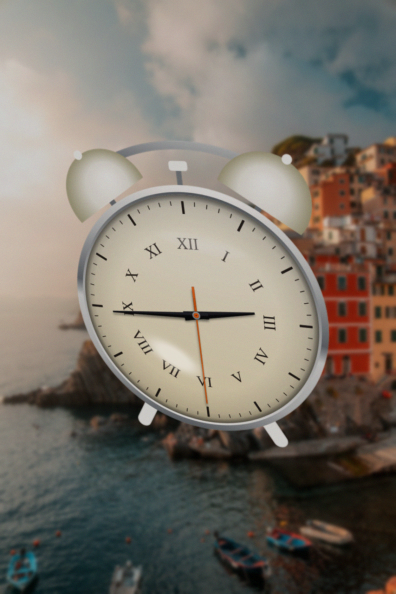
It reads {"hour": 2, "minute": 44, "second": 30}
